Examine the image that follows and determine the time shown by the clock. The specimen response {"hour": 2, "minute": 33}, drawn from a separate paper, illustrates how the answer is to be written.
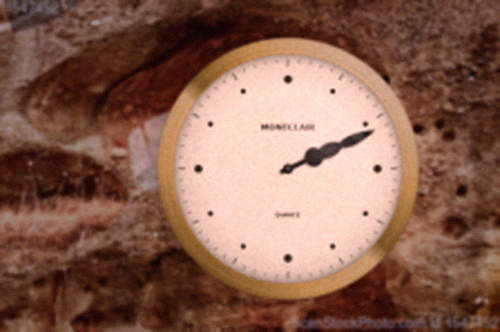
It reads {"hour": 2, "minute": 11}
